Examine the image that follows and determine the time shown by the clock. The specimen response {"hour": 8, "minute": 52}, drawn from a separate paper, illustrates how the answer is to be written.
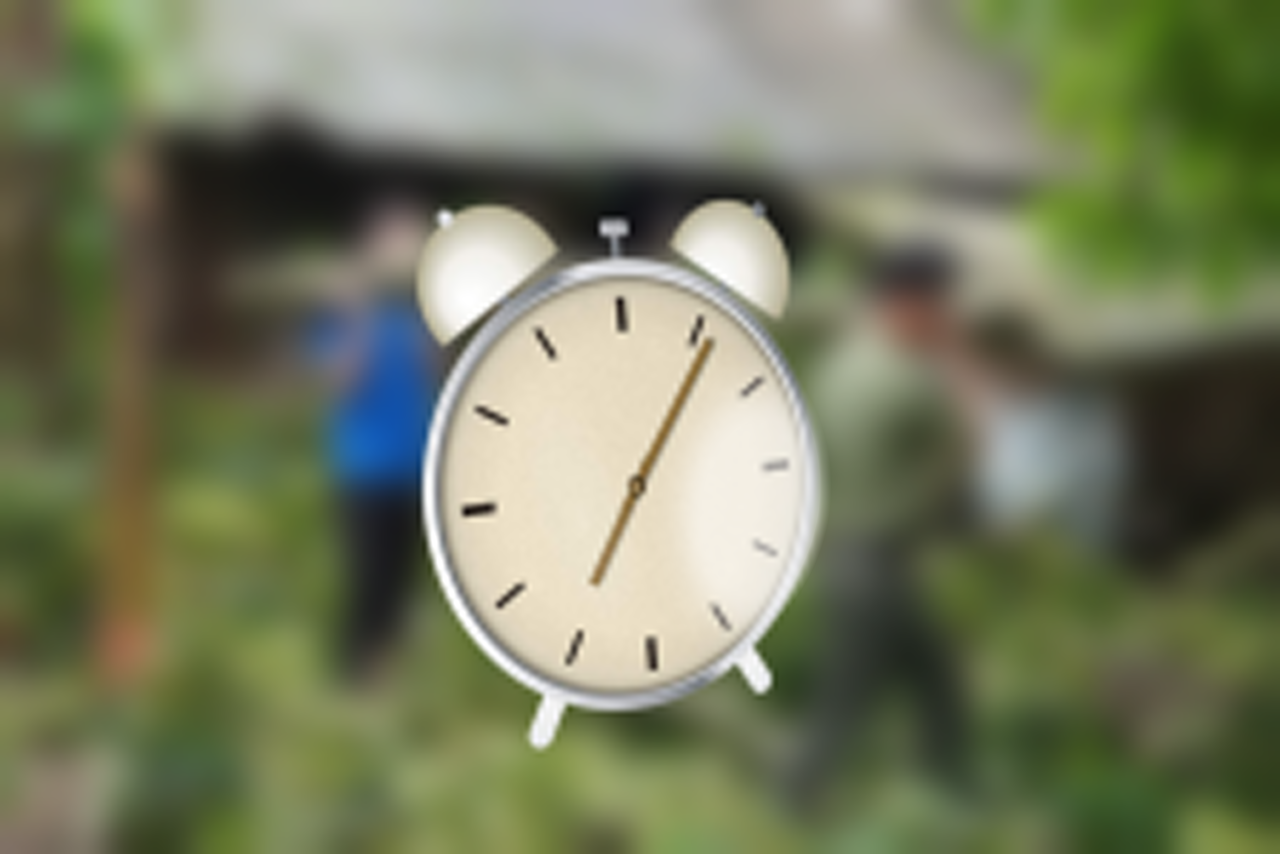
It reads {"hour": 7, "minute": 6}
